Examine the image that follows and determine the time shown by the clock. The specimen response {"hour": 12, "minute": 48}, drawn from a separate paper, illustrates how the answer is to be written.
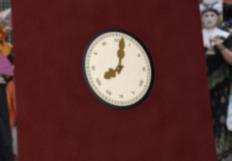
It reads {"hour": 8, "minute": 2}
